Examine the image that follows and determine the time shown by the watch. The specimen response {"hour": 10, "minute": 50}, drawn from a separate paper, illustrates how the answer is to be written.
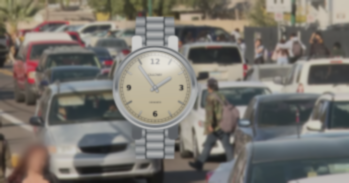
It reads {"hour": 1, "minute": 54}
